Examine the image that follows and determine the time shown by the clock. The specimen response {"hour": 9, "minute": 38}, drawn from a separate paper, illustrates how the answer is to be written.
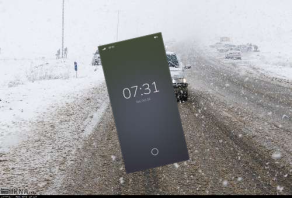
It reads {"hour": 7, "minute": 31}
